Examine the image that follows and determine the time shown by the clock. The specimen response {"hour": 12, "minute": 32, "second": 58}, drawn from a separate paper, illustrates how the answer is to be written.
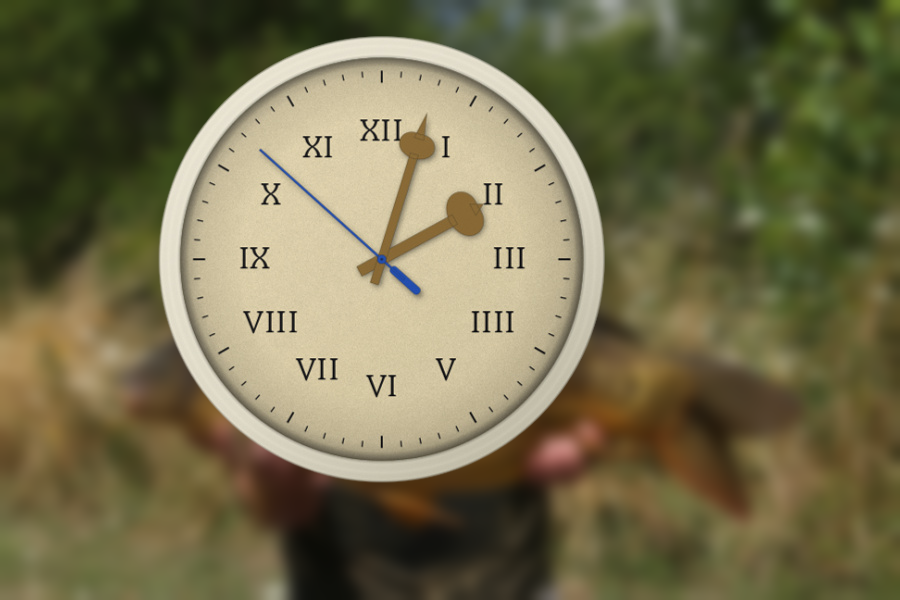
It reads {"hour": 2, "minute": 2, "second": 52}
